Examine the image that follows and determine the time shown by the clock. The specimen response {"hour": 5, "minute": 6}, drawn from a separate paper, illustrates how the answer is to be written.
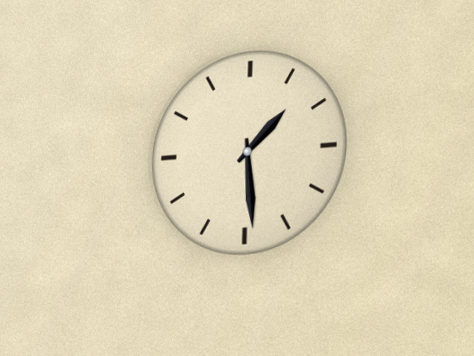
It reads {"hour": 1, "minute": 29}
